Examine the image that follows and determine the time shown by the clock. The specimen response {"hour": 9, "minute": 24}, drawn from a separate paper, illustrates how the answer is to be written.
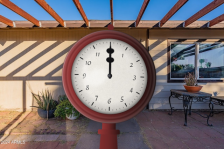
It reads {"hour": 12, "minute": 0}
